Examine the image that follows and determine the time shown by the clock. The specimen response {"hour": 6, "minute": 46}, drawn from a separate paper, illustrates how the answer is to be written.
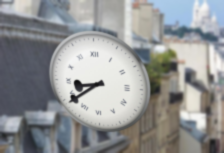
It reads {"hour": 8, "minute": 39}
